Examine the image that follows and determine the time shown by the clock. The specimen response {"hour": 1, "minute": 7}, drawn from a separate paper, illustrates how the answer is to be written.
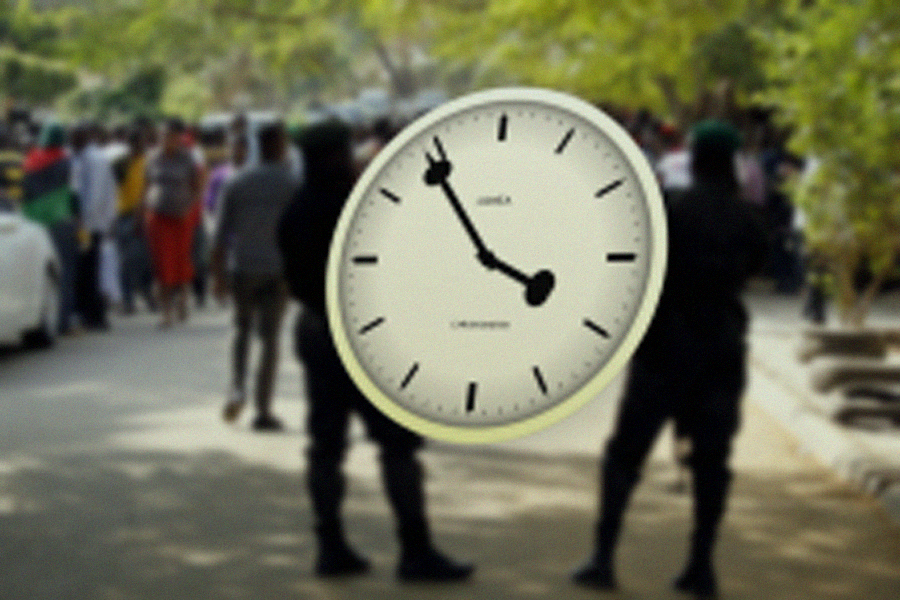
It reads {"hour": 3, "minute": 54}
